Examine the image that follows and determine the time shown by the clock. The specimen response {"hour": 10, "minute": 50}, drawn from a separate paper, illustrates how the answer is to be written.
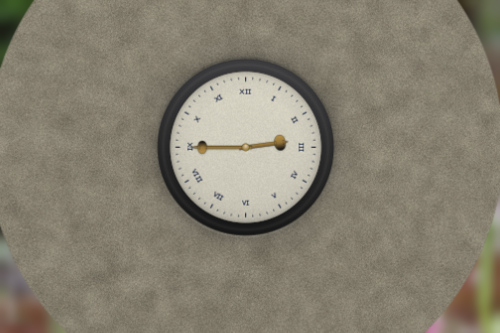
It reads {"hour": 2, "minute": 45}
